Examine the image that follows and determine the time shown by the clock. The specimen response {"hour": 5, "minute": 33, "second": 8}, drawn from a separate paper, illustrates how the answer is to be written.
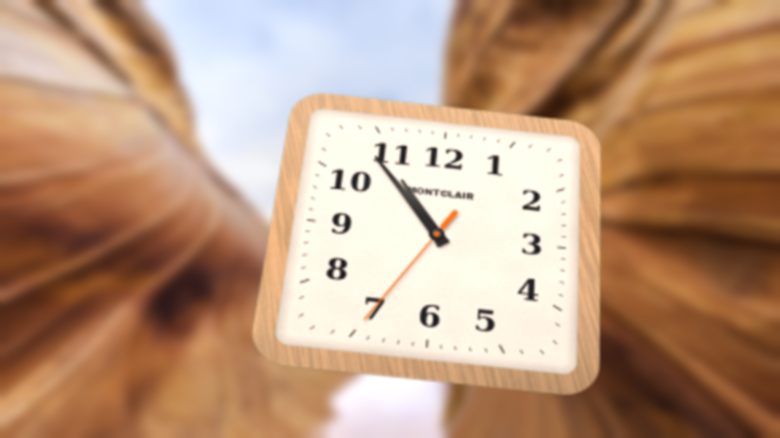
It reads {"hour": 10, "minute": 53, "second": 35}
